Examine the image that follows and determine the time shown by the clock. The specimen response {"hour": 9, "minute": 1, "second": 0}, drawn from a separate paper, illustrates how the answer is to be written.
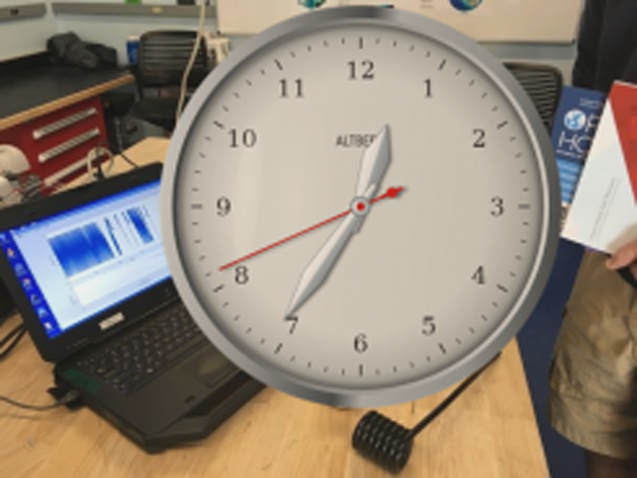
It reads {"hour": 12, "minute": 35, "second": 41}
